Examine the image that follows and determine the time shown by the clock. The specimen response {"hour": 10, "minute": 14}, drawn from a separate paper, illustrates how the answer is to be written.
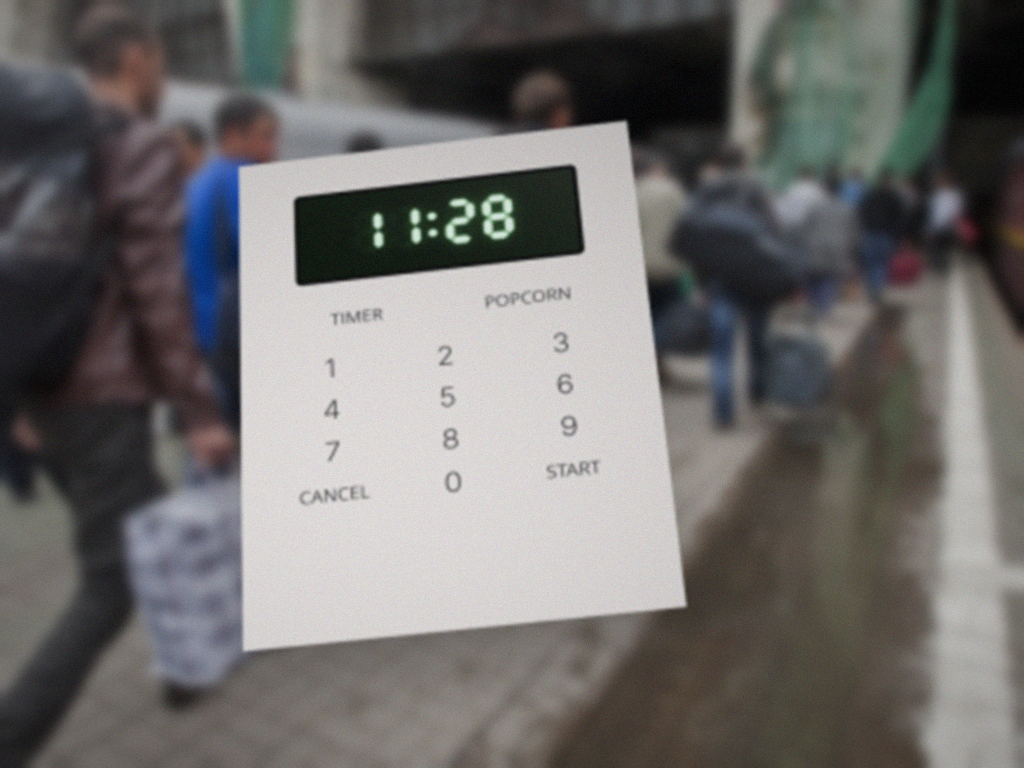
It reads {"hour": 11, "minute": 28}
